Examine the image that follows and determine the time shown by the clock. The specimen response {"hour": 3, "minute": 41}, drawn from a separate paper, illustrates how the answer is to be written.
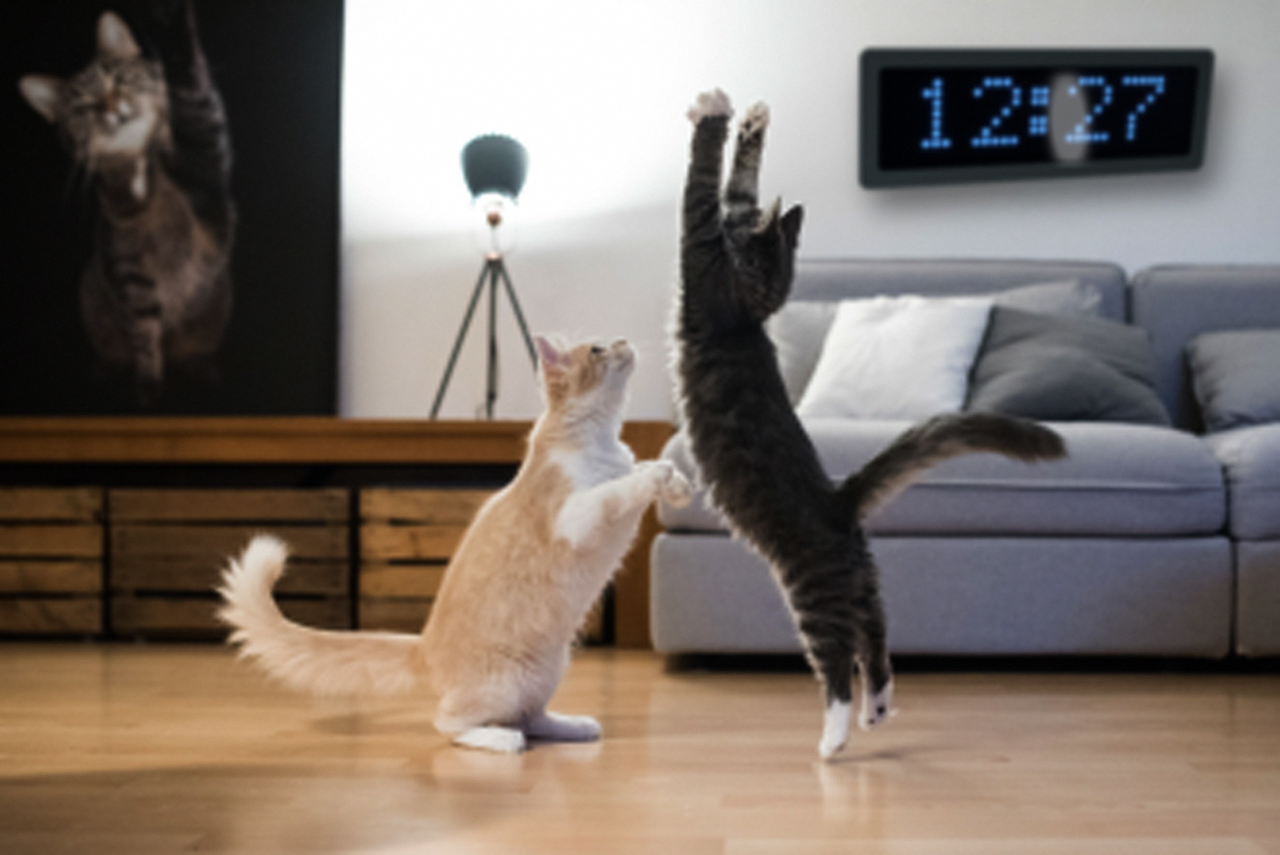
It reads {"hour": 12, "minute": 27}
